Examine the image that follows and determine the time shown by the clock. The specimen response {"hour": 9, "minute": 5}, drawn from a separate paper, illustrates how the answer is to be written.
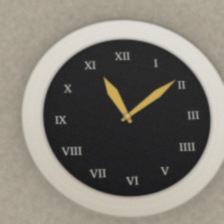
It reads {"hour": 11, "minute": 9}
